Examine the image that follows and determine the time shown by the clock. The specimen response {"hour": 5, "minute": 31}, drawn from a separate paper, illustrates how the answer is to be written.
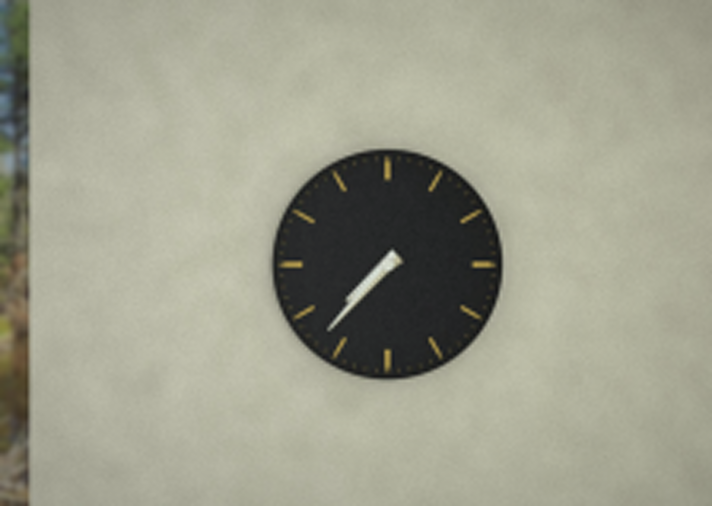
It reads {"hour": 7, "minute": 37}
